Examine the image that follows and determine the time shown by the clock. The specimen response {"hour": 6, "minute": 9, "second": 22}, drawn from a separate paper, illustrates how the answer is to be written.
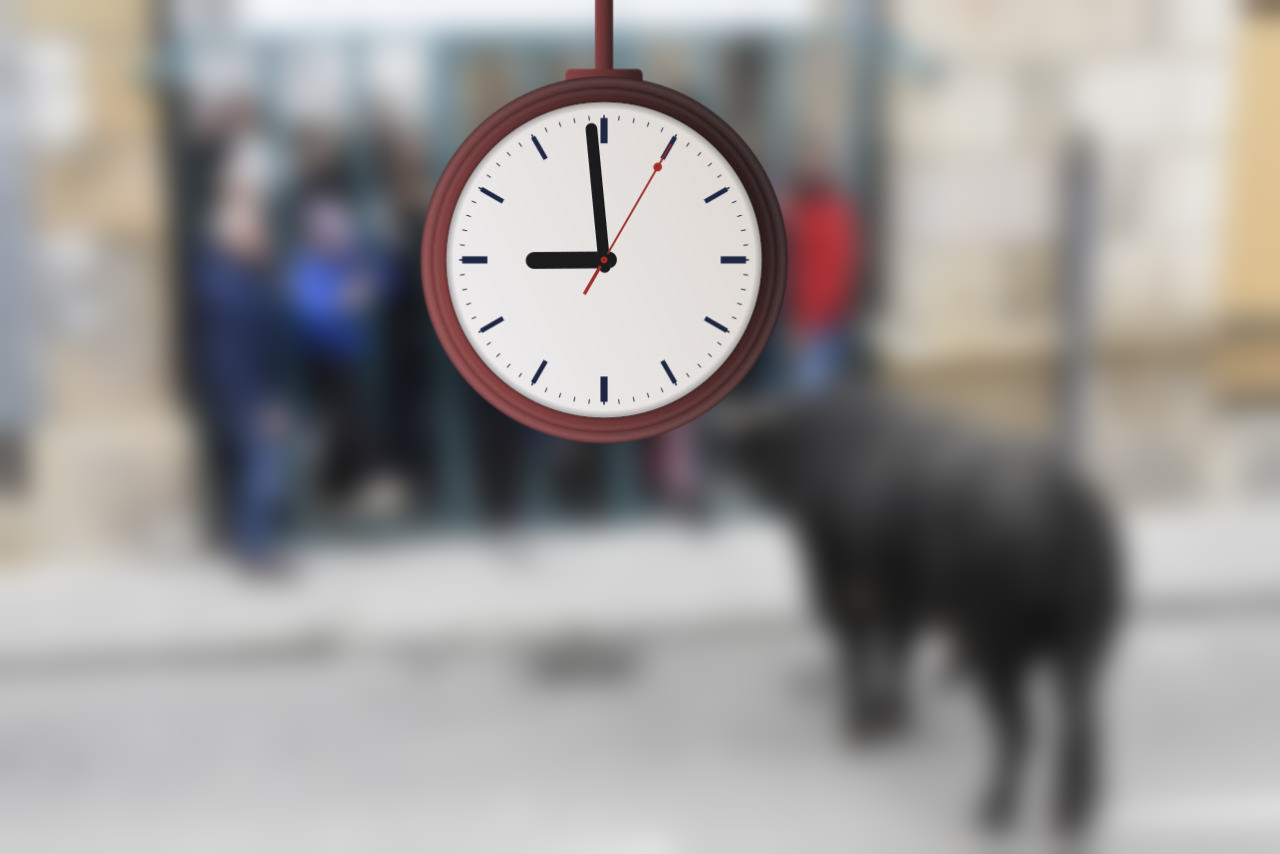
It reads {"hour": 8, "minute": 59, "second": 5}
